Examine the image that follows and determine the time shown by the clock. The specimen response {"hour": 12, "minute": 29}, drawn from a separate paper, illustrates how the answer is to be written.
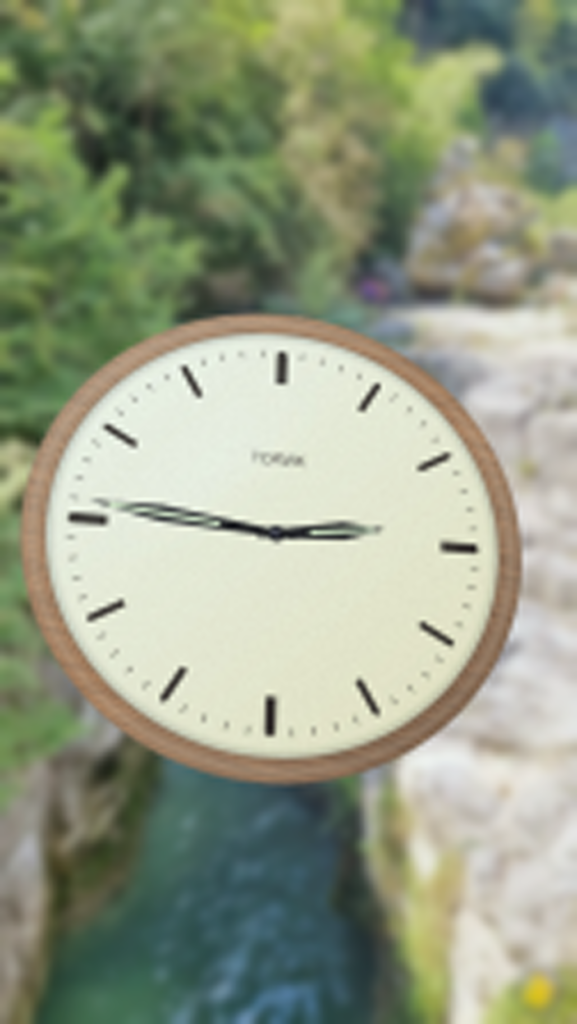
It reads {"hour": 2, "minute": 46}
